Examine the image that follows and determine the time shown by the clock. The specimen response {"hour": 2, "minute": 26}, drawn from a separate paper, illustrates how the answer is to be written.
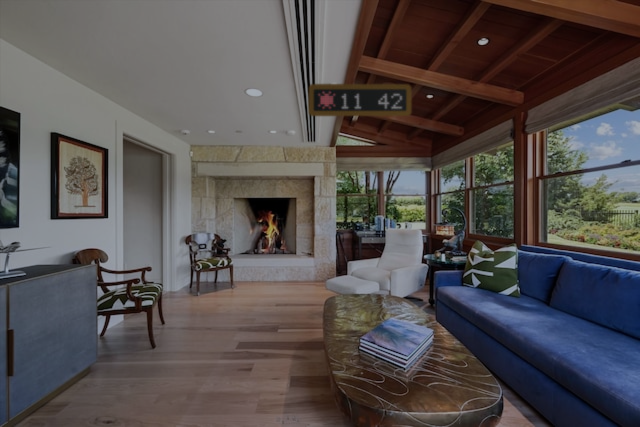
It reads {"hour": 11, "minute": 42}
